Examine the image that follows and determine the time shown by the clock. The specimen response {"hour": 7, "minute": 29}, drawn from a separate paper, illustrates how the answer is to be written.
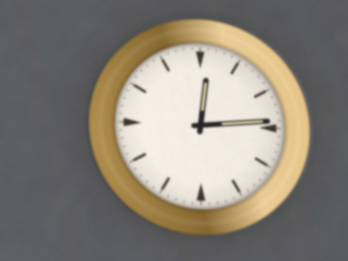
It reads {"hour": 12, "minute": 14}
